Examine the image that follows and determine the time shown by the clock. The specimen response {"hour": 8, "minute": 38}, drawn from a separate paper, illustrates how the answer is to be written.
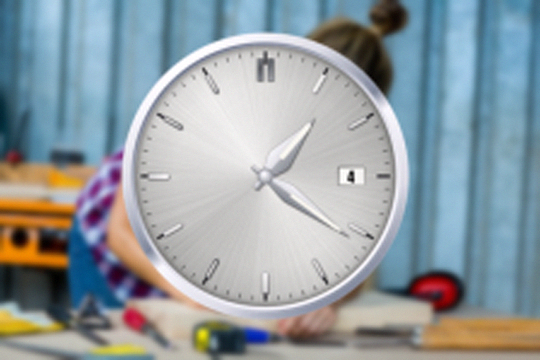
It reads {"hour": 1, "minute": 21}
